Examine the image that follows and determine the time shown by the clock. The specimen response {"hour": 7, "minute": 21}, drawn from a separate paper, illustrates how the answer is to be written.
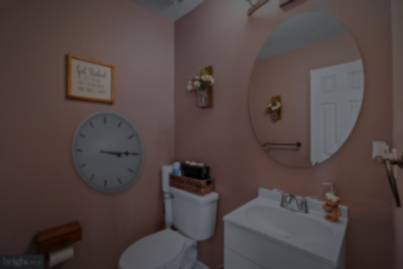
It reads {"hour": 3, "minute": 15}
